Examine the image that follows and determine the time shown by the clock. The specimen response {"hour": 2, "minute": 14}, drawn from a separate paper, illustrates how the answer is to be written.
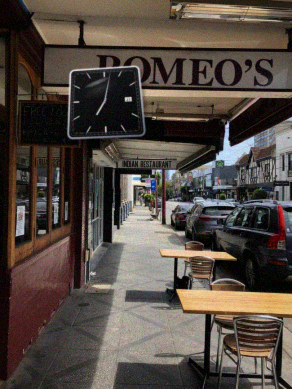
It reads {"hour": 7, "minute": 2}
